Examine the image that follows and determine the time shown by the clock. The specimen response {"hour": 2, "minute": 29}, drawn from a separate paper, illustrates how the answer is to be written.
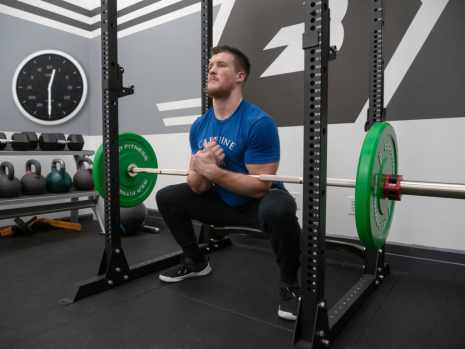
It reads {"hour": 12, "minute": 30}
